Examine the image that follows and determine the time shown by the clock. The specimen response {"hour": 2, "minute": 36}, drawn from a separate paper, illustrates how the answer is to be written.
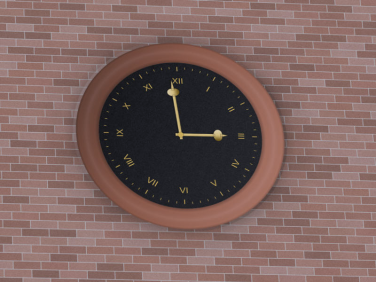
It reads {"hour": 2, "minute": 59}
